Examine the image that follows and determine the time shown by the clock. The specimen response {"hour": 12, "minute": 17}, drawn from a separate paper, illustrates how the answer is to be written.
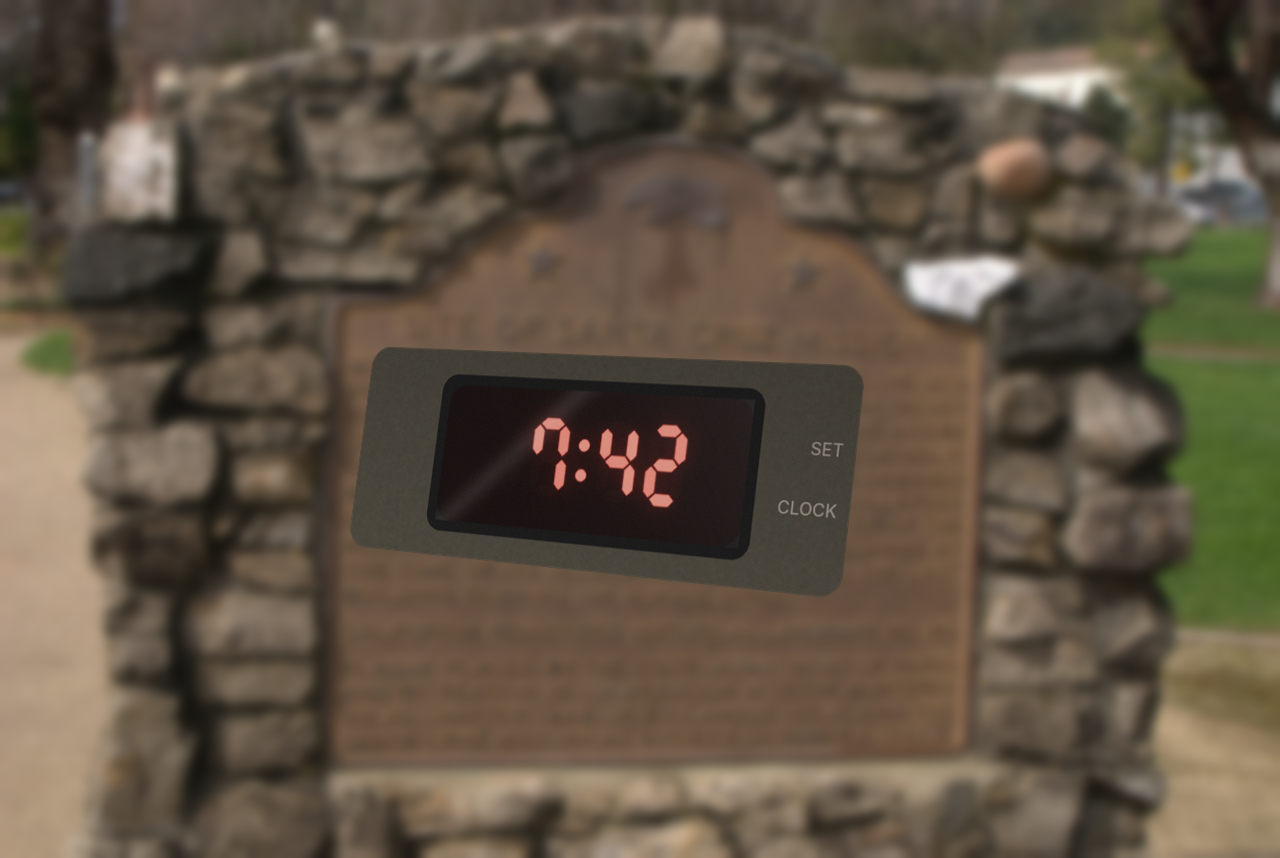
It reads {"hour": 7, "minute": 42}
